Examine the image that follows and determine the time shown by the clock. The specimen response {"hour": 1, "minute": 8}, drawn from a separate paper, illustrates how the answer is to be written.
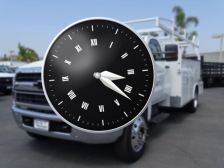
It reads {"hour": 3, "minute": 22}
